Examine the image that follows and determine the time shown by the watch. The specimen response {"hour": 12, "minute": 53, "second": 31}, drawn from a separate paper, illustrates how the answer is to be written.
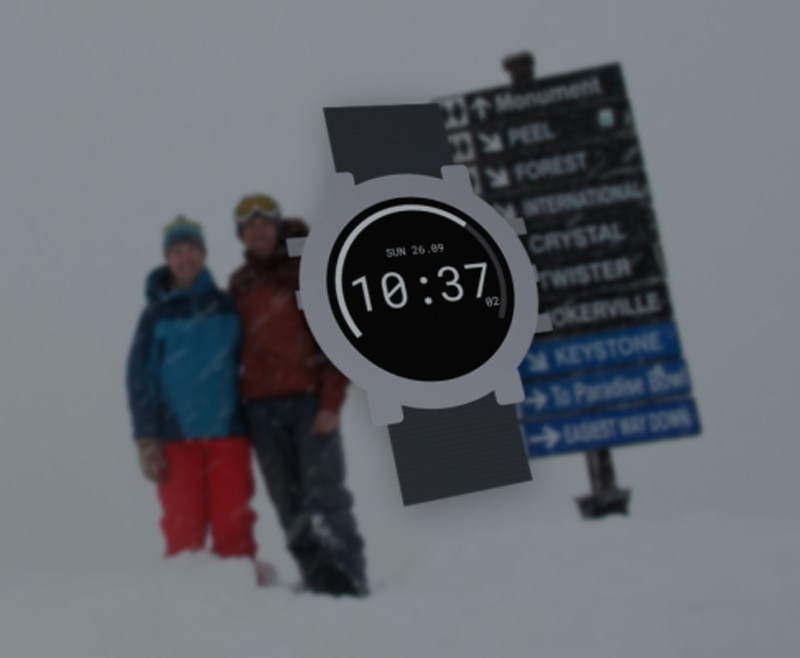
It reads {"hour": 10, "minute": 37, "second": 2}
